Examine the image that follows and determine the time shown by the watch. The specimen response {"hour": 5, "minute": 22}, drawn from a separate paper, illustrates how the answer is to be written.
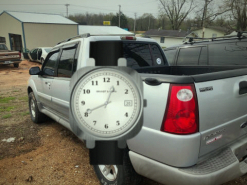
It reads {"hour": 12, "minute": 41}
